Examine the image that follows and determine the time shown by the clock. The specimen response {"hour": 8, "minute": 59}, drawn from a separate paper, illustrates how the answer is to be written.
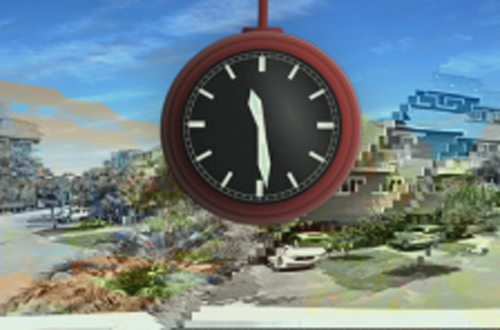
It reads {"hour": 11, "minute": 29}
